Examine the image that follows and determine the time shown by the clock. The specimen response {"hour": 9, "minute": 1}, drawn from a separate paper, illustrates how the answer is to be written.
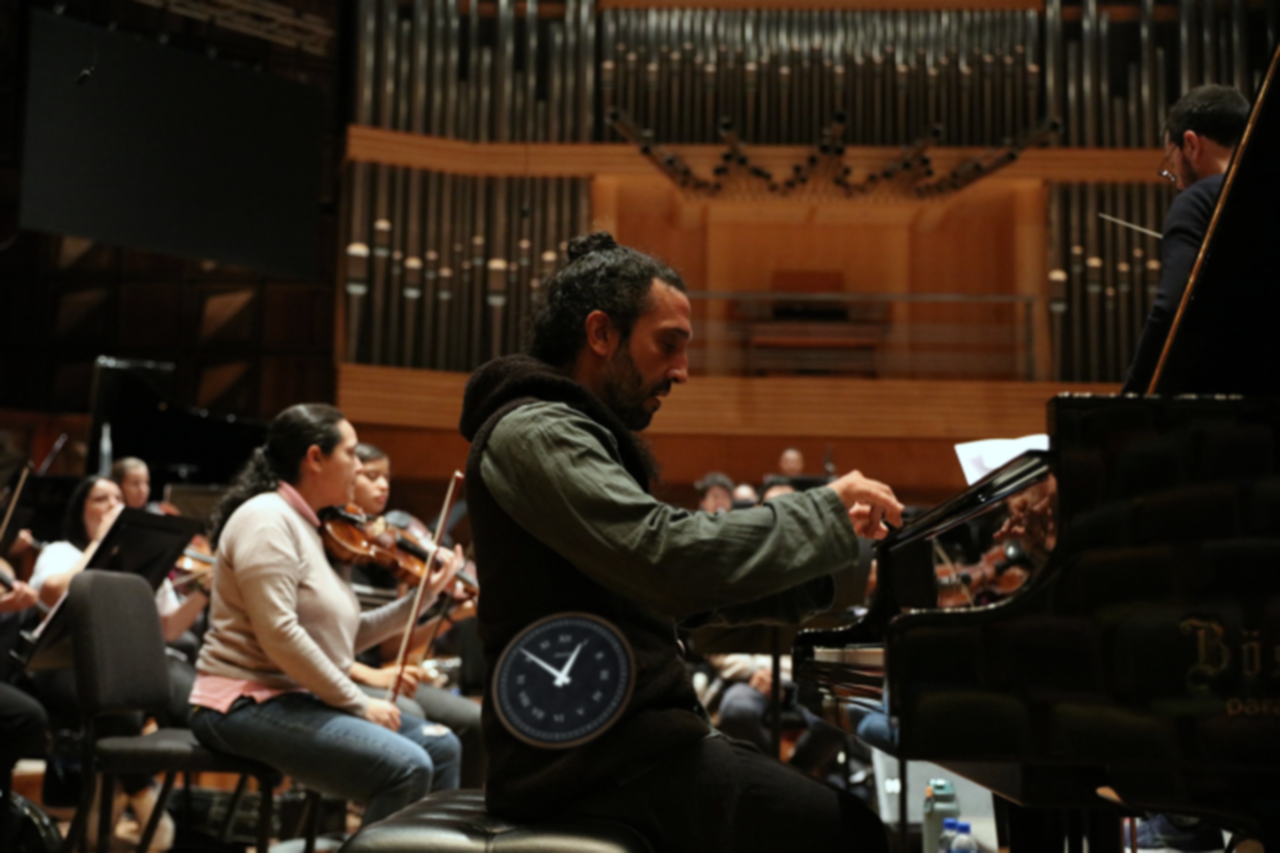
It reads {"hour": 12, "minute": 51}
